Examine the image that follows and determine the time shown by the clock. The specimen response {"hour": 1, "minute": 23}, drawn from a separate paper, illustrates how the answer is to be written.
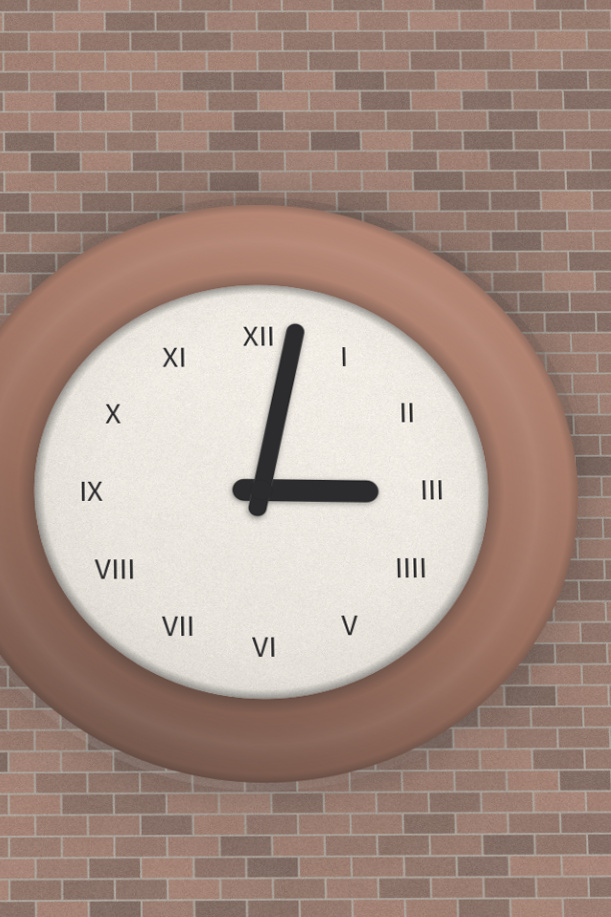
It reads {"hour": 3, "minute": 2}
